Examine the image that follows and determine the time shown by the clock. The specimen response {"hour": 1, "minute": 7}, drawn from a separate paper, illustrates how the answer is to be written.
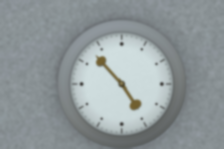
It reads {"hour": 4, "minute": 53}
